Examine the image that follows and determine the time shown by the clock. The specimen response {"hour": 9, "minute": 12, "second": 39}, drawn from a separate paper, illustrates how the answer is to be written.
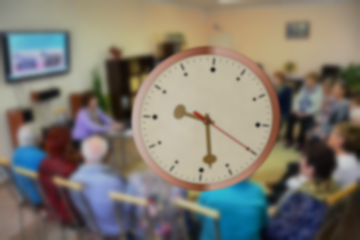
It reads {"hour": 9, "minute": 28, "second": 20}
